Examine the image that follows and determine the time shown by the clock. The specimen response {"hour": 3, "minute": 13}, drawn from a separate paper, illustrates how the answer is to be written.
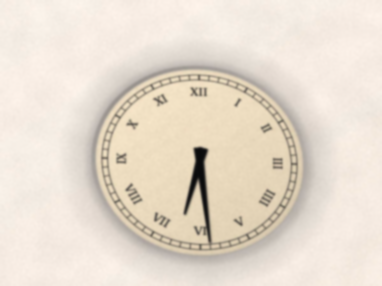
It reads {"hour": 6, "minute": 29}
